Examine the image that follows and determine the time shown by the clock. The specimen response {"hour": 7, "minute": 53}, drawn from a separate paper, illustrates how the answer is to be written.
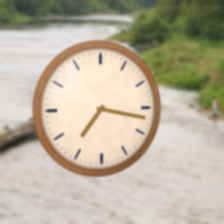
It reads {"hour": 7, "minute": 17}
